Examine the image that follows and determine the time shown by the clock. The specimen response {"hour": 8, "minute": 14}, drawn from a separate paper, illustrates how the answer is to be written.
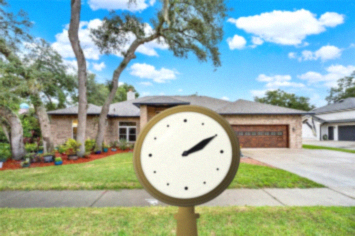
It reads {"hour": 2, "minute": 10}
